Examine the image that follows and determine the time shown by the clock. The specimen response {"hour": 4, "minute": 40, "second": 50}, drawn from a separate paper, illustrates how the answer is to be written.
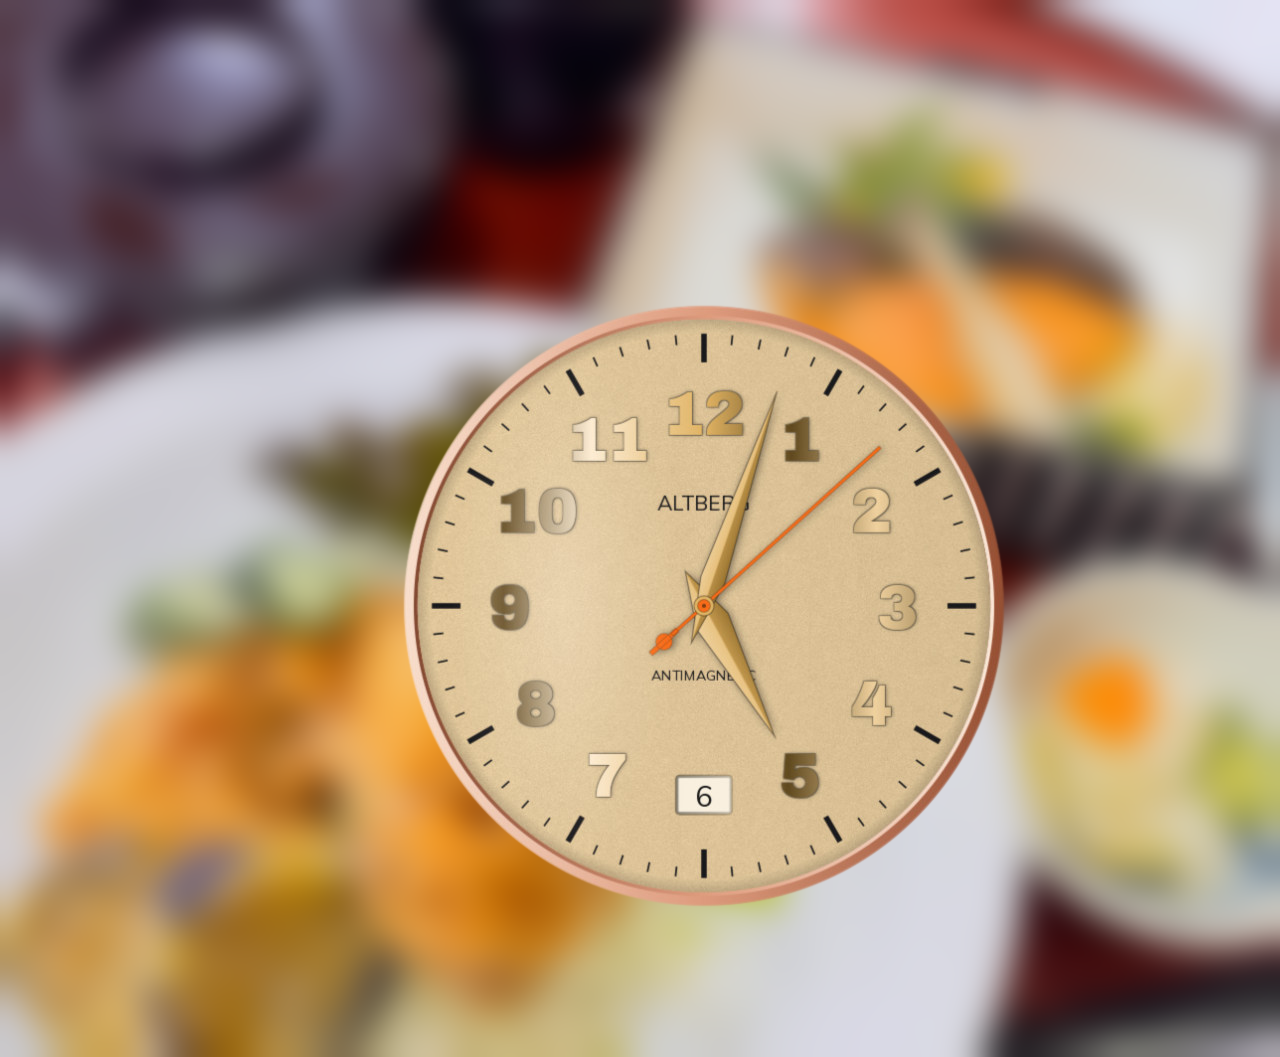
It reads {"hour": 5, "minute": 3, "second": 8}
